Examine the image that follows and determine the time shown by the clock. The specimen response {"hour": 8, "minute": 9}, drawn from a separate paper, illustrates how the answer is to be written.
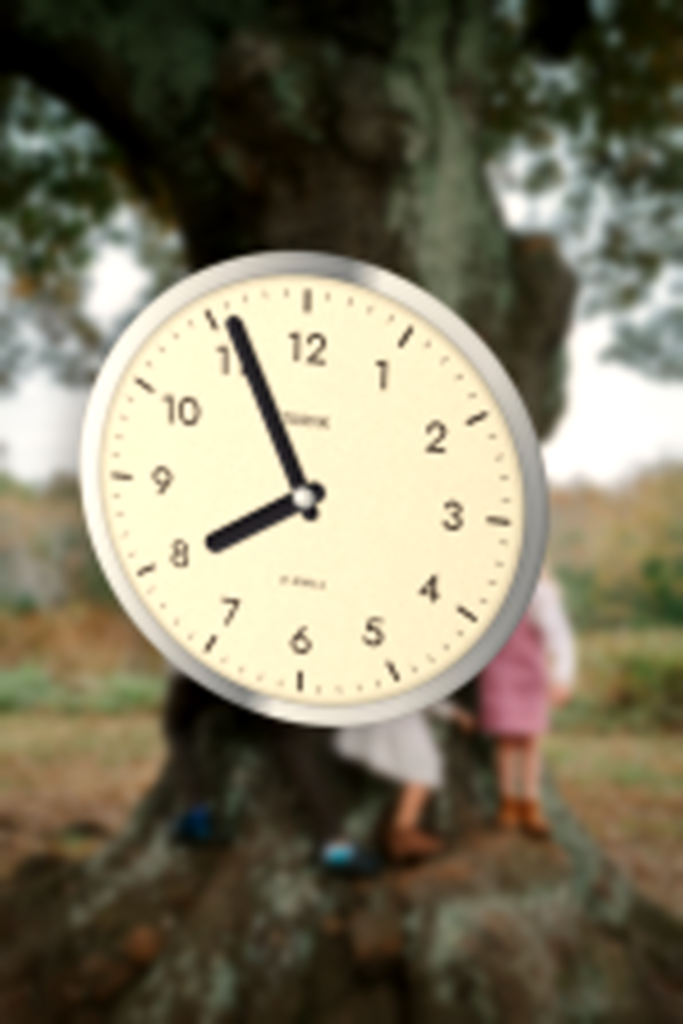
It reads {"hour": 7, "minute": 56}
